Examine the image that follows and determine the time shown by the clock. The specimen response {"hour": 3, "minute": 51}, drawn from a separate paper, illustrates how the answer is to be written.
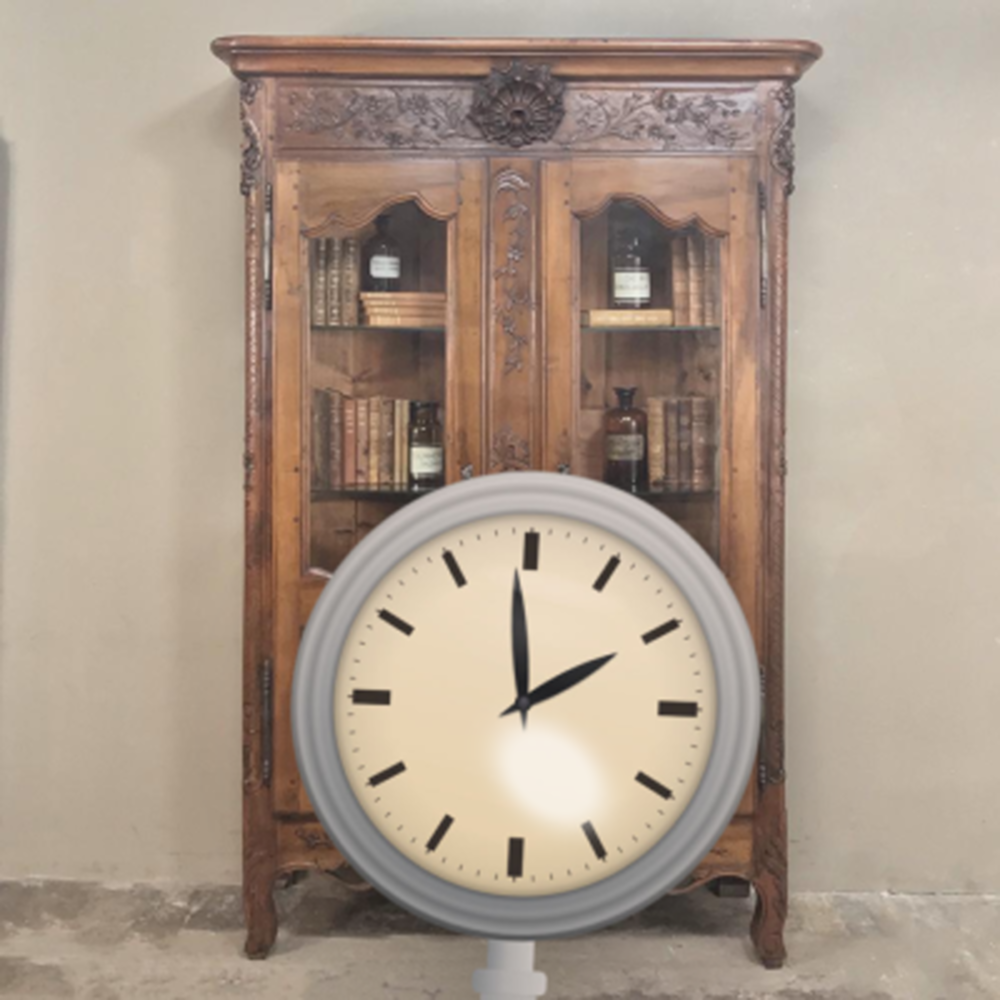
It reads {"hour": 1, "minute": 59}
